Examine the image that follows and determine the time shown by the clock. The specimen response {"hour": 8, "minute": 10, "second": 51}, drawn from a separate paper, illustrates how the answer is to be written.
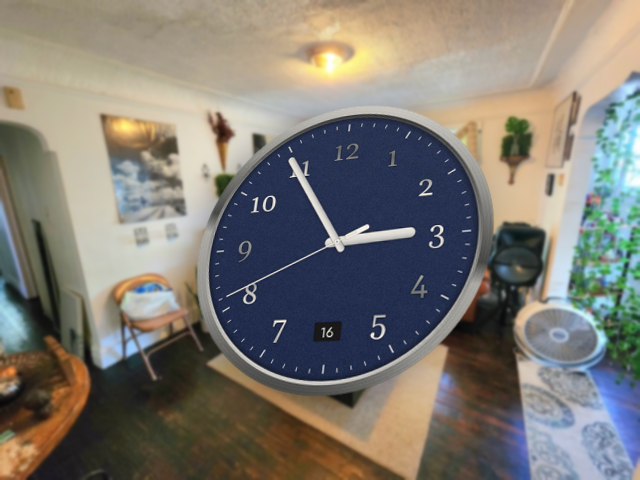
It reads {"hour": 2, "minute": 54, "second": 41}
